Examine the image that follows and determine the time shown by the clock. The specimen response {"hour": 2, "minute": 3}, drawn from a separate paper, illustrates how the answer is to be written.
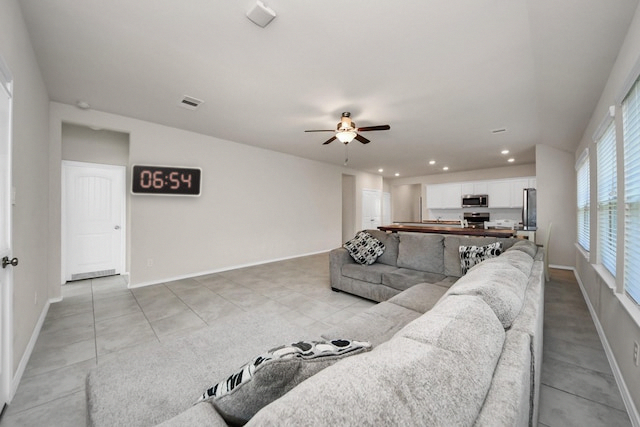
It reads {"hour": 6, "minute": 54}
